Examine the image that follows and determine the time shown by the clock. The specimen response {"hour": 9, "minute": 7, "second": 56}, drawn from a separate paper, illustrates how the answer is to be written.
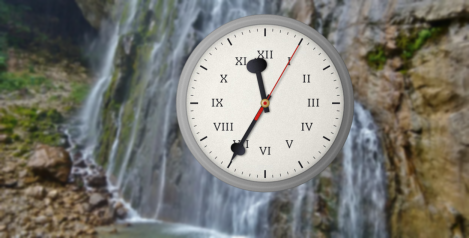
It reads {"hour": 11, "minute": 35, "second": 5}
